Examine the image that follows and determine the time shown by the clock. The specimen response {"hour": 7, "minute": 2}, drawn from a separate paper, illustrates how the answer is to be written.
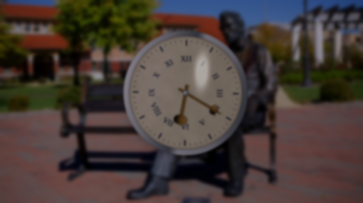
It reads {"hour": 6, "minute": 20}
